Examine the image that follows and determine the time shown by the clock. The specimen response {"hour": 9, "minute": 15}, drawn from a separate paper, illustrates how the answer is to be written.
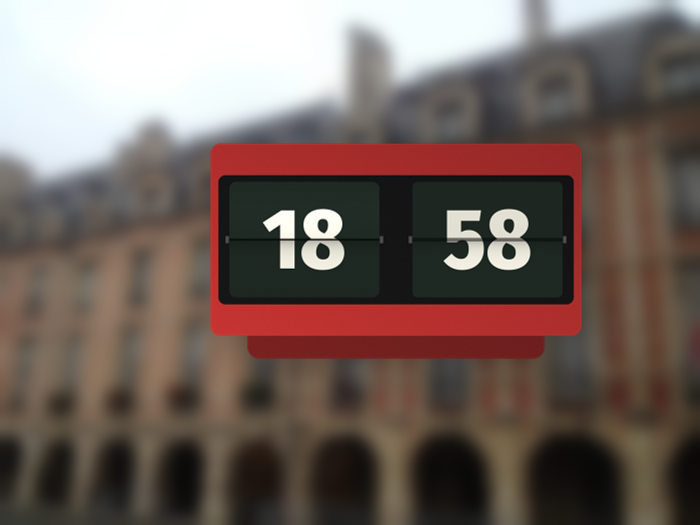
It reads {"hour": 18, "minute": 58}
